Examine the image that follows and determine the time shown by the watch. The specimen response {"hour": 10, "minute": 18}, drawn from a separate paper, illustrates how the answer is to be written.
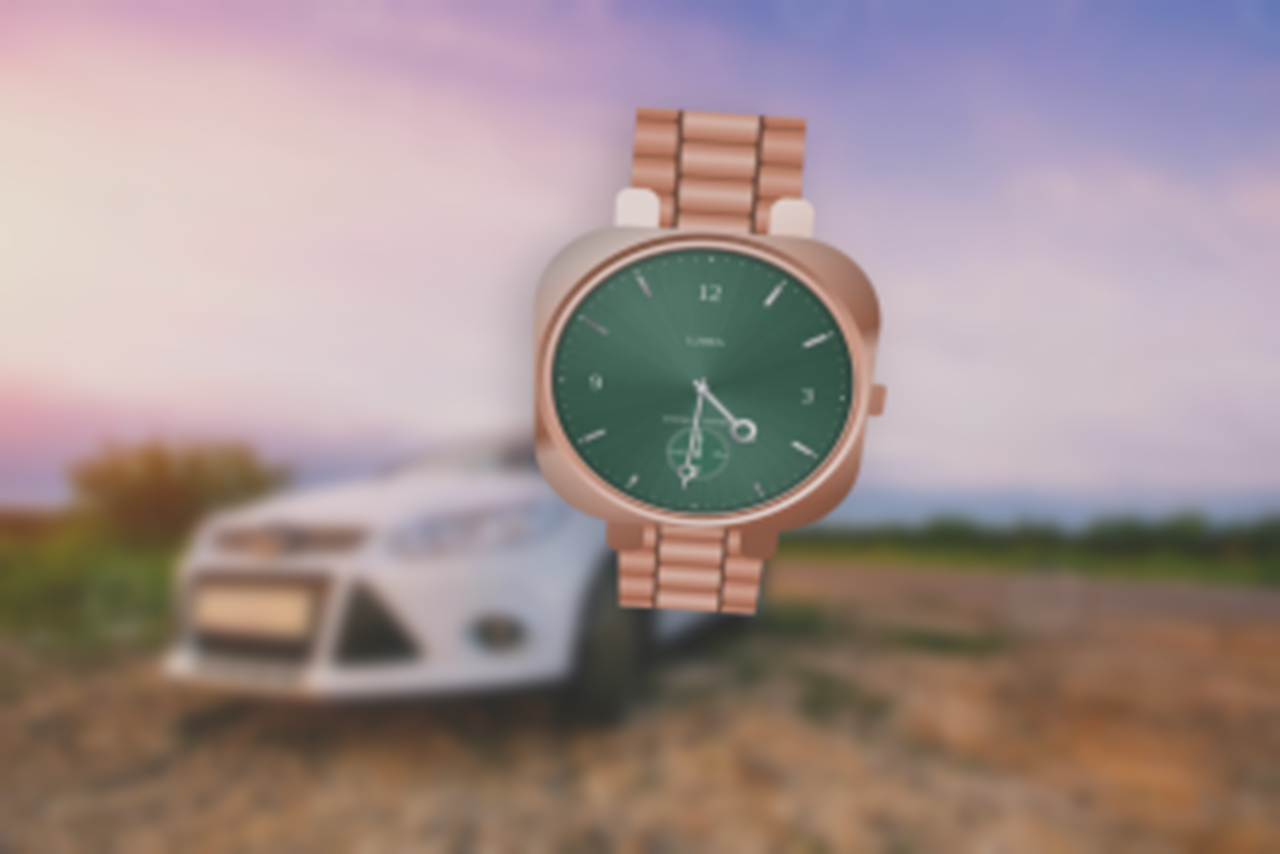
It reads {"hour": 4, "minute": 31}
